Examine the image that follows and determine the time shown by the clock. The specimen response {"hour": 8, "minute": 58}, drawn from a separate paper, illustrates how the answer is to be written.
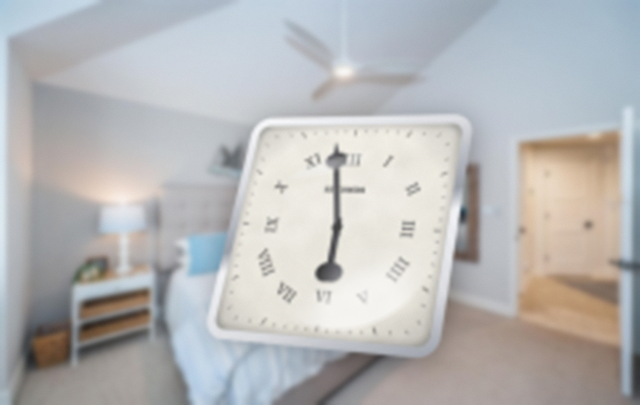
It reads {"hour": 5, "minute": 58}
